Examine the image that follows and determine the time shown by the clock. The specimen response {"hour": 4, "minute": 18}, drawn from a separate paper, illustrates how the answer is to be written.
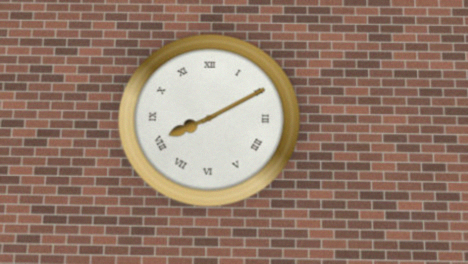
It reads {"hour": 8, "minute": 10}
